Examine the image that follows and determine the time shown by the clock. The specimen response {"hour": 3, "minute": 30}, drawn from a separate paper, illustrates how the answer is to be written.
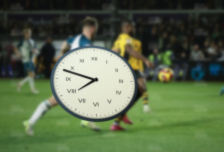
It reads {"hour": 7, "minute": 48}
